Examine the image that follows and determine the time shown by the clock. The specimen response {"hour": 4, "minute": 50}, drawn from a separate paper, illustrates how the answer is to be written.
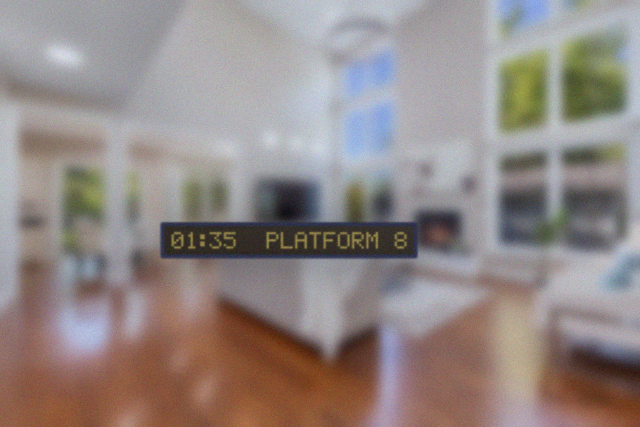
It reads {"hour": 1, "minute": 35}
